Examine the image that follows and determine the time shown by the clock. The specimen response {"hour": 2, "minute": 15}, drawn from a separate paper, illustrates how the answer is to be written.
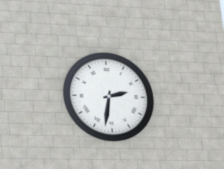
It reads {"hour": 2, "minute": 32}
